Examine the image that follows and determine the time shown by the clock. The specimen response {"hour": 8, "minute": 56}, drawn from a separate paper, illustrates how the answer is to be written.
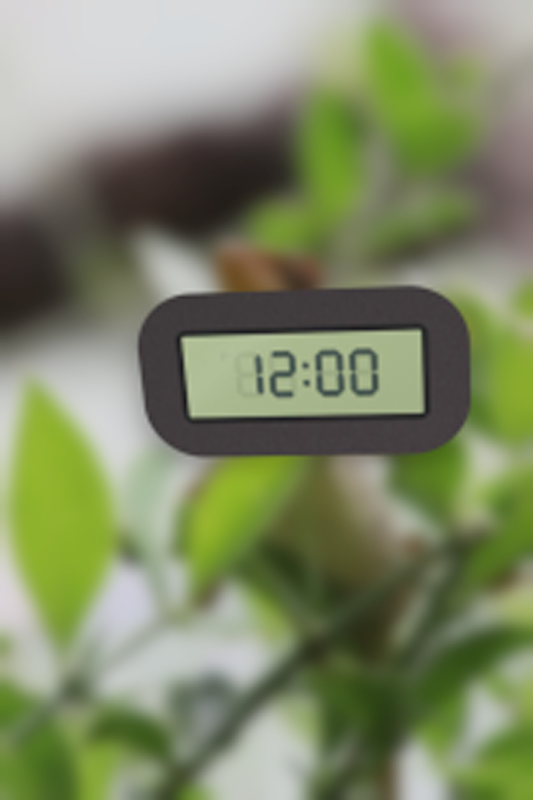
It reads {"hour": 12, "minute": 0}
